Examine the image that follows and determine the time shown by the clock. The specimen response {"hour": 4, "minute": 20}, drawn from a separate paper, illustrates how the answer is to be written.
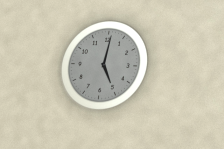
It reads {"hour": 5, "minute": 1}
